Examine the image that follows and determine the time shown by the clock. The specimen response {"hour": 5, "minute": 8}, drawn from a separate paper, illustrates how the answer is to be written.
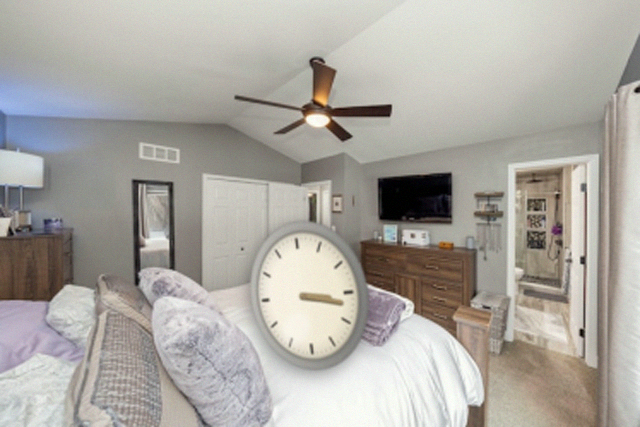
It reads {"hour": 3, "minute": 17}
